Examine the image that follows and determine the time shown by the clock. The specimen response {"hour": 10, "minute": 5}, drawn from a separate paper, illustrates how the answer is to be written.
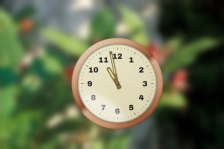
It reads {"hour": 10, "minute": 58}
